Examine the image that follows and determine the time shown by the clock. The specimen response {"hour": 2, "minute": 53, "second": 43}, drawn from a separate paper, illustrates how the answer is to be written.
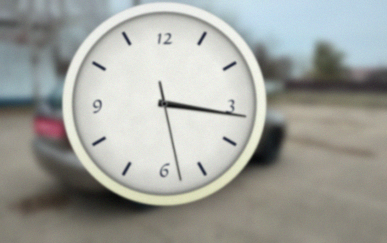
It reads {"hour": 3, "minute": 16, "second": 28}
